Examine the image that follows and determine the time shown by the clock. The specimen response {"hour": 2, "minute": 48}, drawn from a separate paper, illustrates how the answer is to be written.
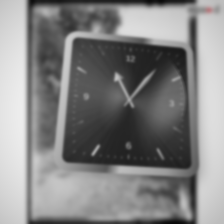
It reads {"hour": 11, "minute": 6}
